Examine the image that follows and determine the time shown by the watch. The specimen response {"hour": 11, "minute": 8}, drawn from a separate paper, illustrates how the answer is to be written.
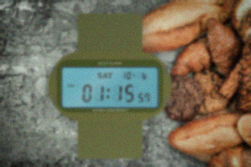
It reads {"hour": 1, "minute": 15}
